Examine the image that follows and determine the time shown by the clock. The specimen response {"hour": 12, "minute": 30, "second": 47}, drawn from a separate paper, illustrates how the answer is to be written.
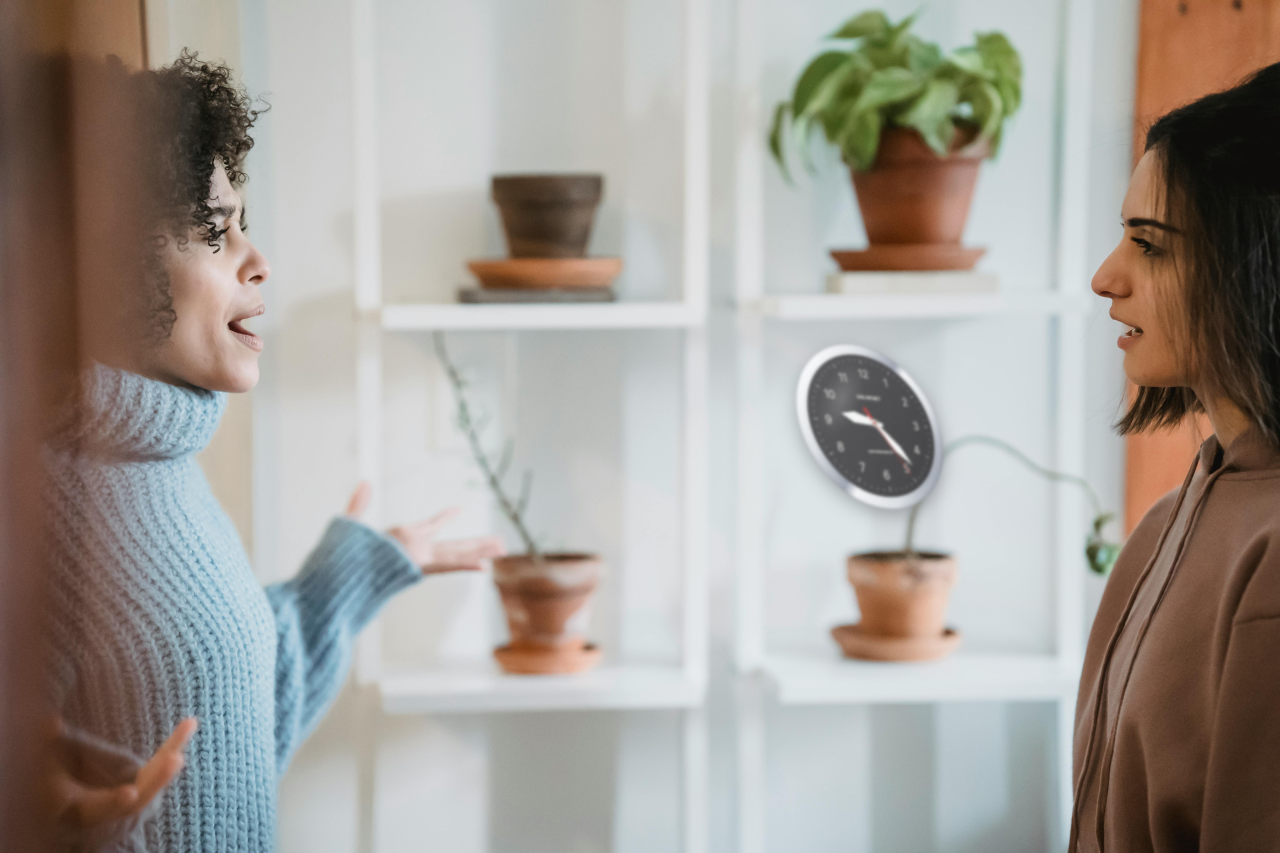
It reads {"hour": 9, "minute": 23, "second": 25}
